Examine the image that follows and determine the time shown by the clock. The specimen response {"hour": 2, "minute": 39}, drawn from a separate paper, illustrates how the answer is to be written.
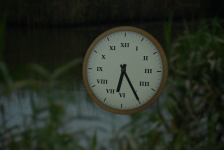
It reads {"hour": 6, "minute": 25}
